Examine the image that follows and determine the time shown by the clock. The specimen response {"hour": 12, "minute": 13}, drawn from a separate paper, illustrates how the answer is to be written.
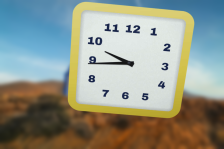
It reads {"hour": 9, "minute": 44}
